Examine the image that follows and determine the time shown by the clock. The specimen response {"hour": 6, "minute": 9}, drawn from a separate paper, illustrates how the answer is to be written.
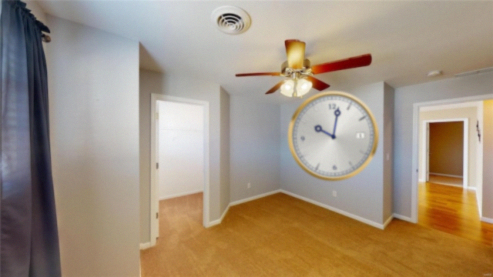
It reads {"hour": 10, "minute": 2}
